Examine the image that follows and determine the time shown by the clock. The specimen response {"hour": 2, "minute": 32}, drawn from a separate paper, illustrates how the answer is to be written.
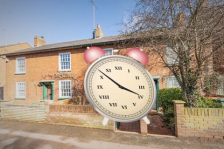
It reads {"hour": 3, "minute": 52}
